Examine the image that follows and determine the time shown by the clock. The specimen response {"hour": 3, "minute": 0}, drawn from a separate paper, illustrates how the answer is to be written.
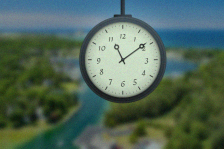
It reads {"hour": 11, "minute": 9}
